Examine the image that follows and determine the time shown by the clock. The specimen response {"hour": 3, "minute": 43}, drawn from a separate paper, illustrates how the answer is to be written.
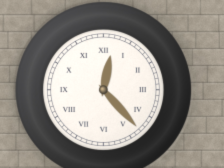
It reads {"hour": 12, "minute": 23}
